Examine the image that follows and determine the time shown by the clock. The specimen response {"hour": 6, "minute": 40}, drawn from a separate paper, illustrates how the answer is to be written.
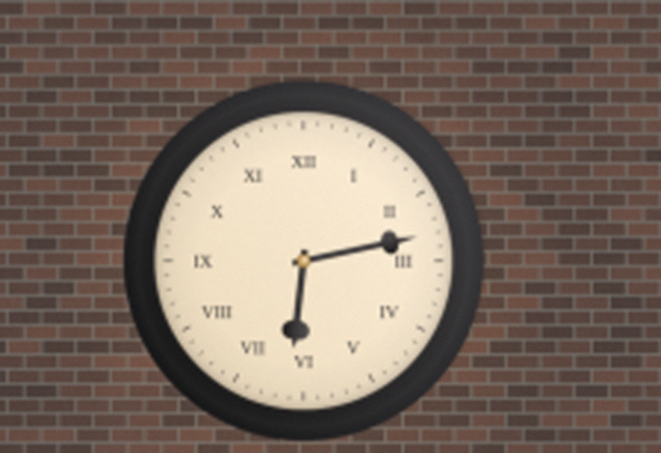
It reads {"hour": 6, "minute": 13}
